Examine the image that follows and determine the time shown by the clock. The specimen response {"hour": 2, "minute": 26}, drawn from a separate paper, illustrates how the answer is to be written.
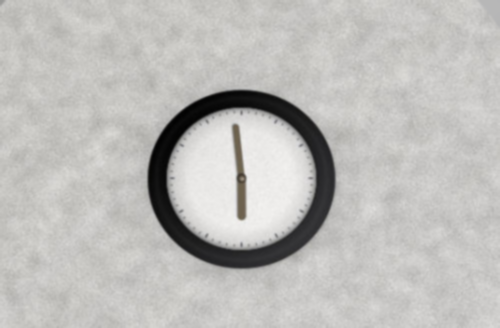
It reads {"hour": 5, "minute": 59}
